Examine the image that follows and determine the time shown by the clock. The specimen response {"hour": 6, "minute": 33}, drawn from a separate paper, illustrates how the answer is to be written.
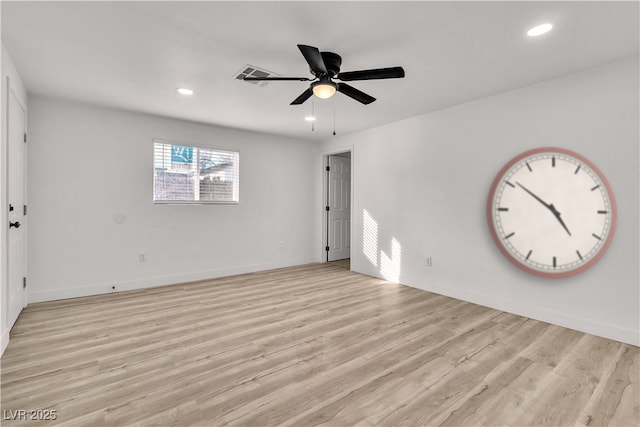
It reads {"hour": 4, "minute": 51}
